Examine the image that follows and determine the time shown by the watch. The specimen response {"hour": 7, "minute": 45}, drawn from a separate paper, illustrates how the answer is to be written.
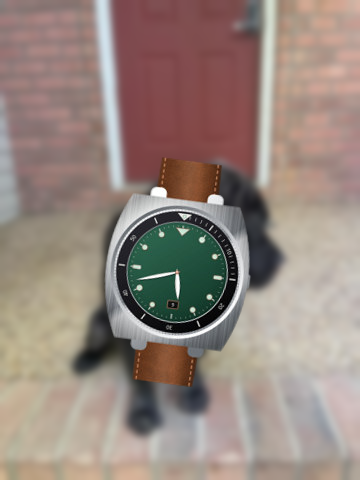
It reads {"hour": 5, "minute": 42}
